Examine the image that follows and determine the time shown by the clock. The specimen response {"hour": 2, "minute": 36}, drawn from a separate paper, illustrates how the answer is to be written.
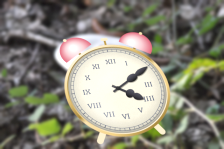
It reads {"hour": 4, "minute": 10}
